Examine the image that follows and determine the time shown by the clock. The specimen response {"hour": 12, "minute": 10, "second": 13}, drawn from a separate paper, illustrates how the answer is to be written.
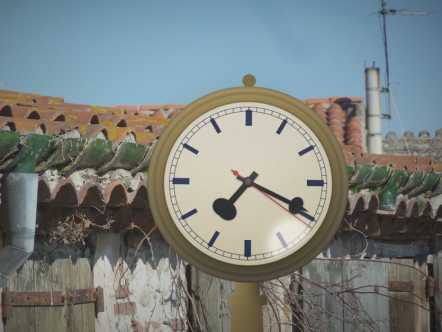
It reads {"hour": 7, "minute": 19, "second": 21}
